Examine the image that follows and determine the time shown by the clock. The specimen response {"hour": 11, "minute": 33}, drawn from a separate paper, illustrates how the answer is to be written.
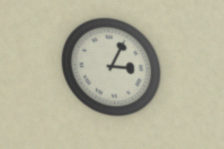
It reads {"hour": 3, "minute": 5}
